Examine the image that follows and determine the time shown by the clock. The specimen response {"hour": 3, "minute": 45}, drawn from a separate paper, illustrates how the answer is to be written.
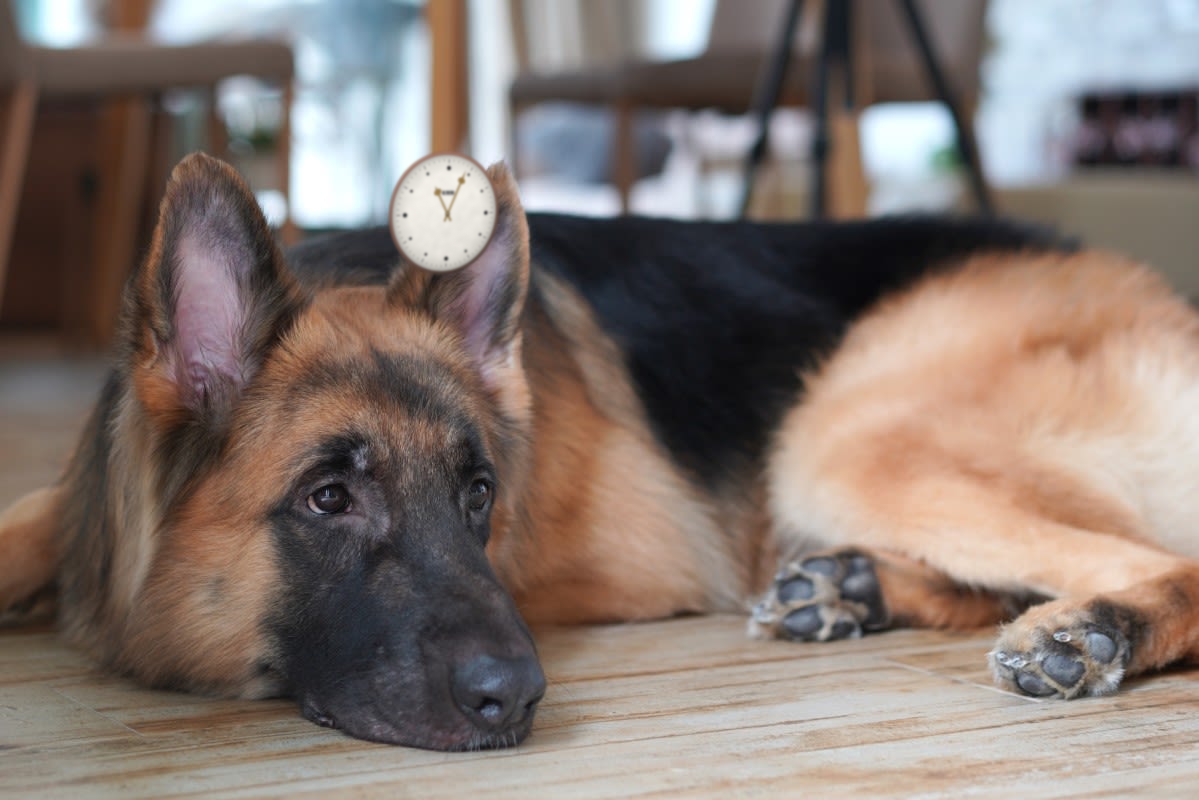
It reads {"hour": 11, "minute": 4}
